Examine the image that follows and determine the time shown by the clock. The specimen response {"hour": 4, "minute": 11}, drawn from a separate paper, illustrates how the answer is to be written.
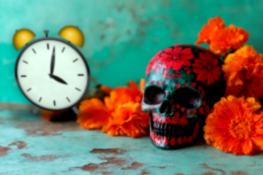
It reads {"hour": 4, "minute": 2}
